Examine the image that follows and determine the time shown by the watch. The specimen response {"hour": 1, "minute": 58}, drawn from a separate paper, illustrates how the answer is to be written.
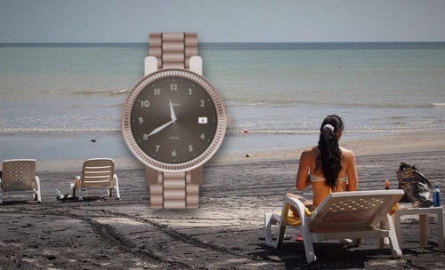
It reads {"hour": 11, "minute": 40}
